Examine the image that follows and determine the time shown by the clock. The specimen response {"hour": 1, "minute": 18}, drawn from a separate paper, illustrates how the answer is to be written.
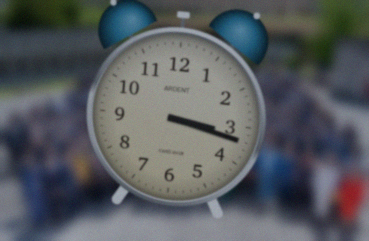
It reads {"hour": 3, "minute": 17}
